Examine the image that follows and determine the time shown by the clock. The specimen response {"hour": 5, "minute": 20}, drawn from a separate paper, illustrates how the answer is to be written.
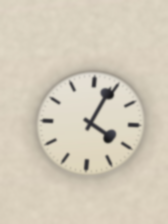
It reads {"hour": 4, "minute": 4}
